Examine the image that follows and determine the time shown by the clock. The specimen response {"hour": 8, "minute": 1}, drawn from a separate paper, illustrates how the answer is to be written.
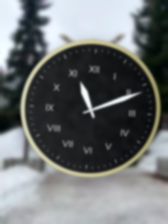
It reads {"hour": 11, "minute": 11}
